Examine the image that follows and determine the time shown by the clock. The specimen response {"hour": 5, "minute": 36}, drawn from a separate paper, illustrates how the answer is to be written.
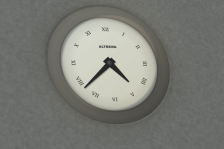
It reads {"hour": 4, "minute": 38}
